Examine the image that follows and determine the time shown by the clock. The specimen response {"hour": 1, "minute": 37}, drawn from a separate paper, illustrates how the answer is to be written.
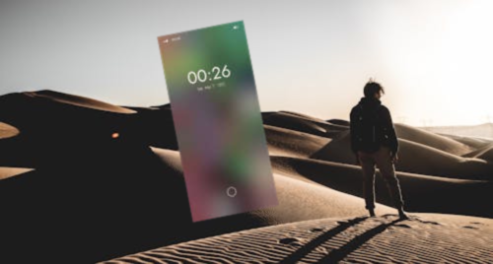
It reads {"hour": 0, "minute": 26}
